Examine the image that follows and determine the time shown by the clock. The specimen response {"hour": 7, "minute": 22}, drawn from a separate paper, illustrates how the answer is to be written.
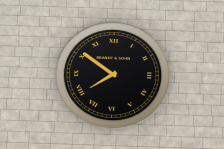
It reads {"hour": 7, "minute": 51}
